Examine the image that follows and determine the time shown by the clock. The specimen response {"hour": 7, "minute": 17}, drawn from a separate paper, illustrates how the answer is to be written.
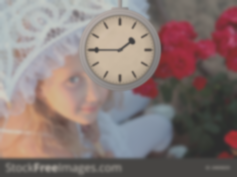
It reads {"hour": 1, "minute": 45}
